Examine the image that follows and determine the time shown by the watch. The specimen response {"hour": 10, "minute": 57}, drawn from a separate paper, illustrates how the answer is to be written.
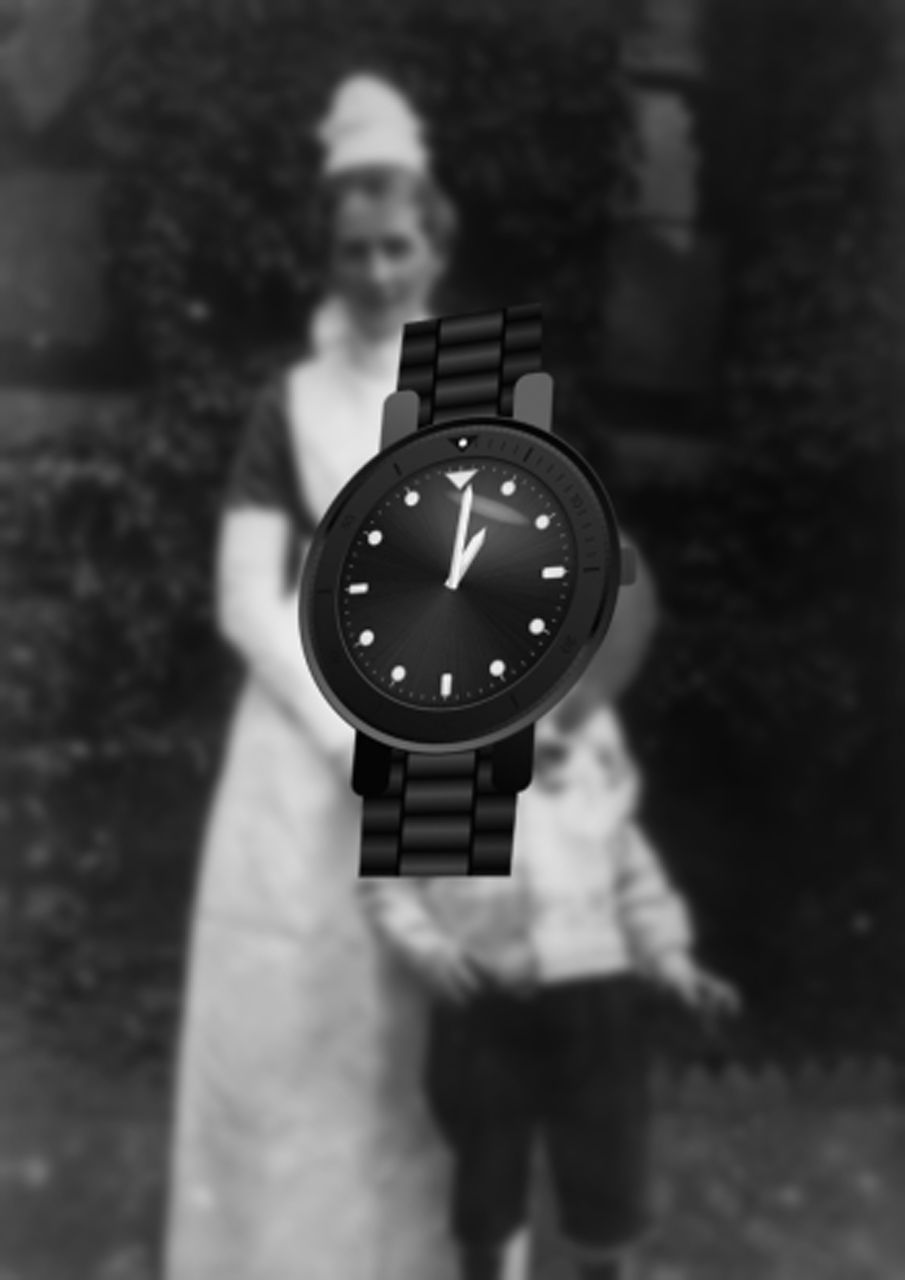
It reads {"hour": 1, "minute": 1}
